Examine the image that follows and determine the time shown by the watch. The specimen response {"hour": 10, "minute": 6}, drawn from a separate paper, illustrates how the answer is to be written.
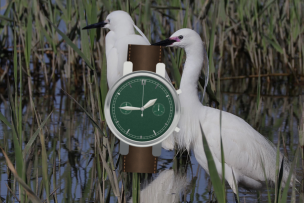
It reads {"hour": 1, "minute": 45}
